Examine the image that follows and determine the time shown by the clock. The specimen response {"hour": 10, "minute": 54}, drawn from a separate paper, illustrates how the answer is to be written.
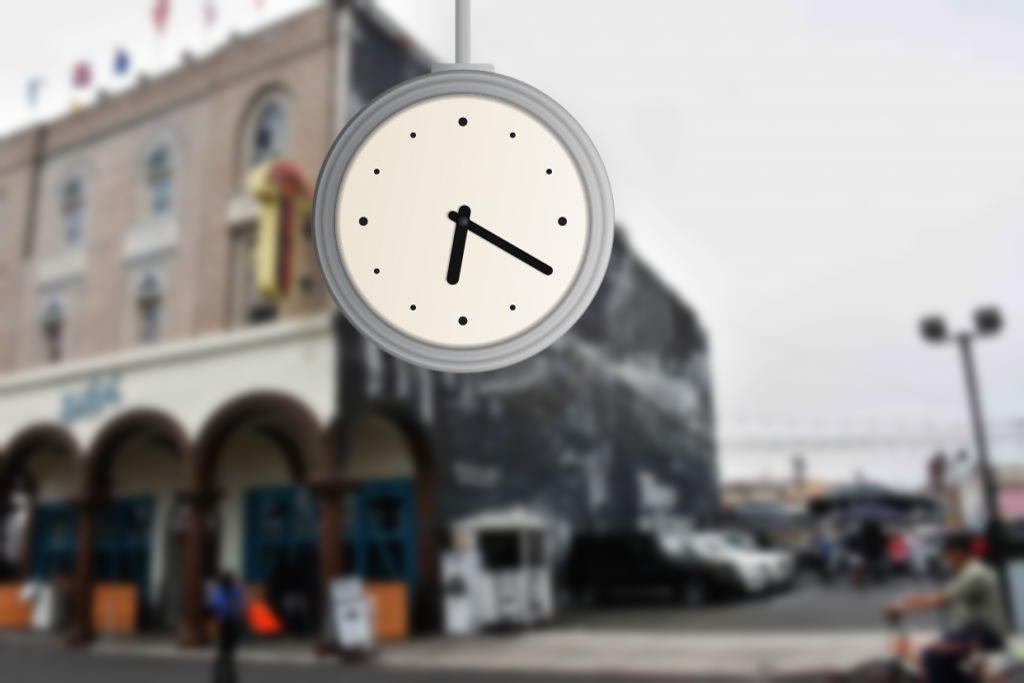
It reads {"hour": 6, "minute": 20}
